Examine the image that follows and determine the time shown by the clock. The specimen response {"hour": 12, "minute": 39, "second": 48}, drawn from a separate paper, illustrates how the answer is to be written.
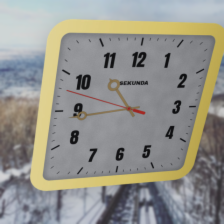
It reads {"hour": 10, "minute": 43, "second": 48}
